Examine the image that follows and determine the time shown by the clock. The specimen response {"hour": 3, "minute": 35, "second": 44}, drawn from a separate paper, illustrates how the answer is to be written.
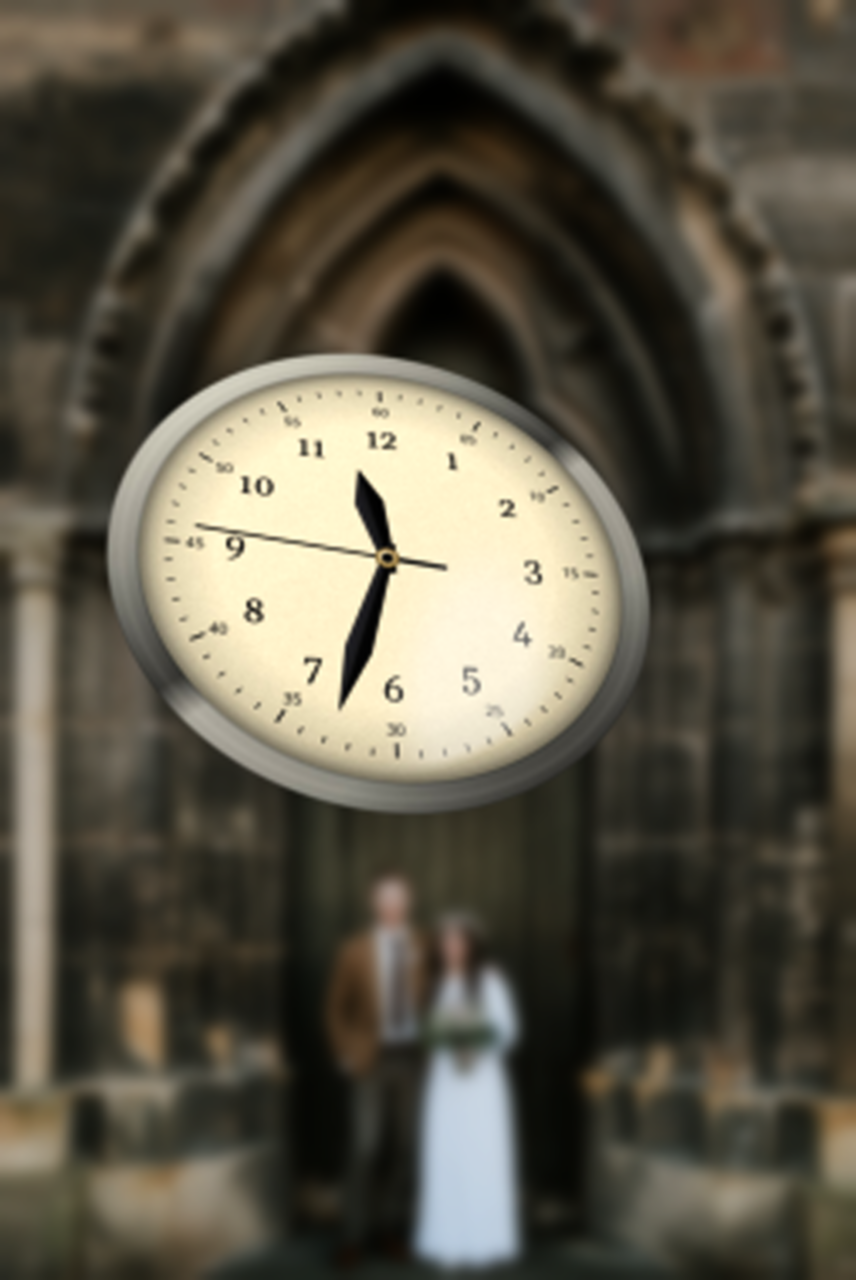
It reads {"hour": 11, "minute": 32, "second": 46}
